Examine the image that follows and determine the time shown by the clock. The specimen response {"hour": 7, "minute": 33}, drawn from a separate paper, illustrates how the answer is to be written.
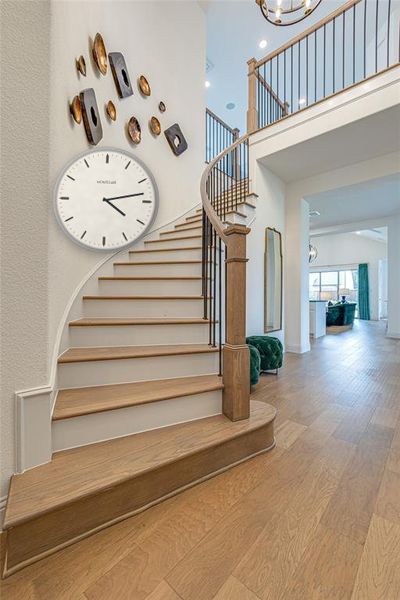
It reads {"hour": 4, "minute": 13}
